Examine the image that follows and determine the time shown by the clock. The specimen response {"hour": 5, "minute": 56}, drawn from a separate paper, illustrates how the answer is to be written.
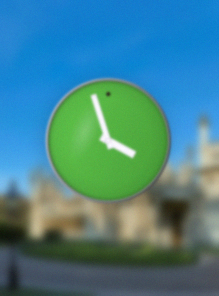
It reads {"hour": 3, "minute": 57}
